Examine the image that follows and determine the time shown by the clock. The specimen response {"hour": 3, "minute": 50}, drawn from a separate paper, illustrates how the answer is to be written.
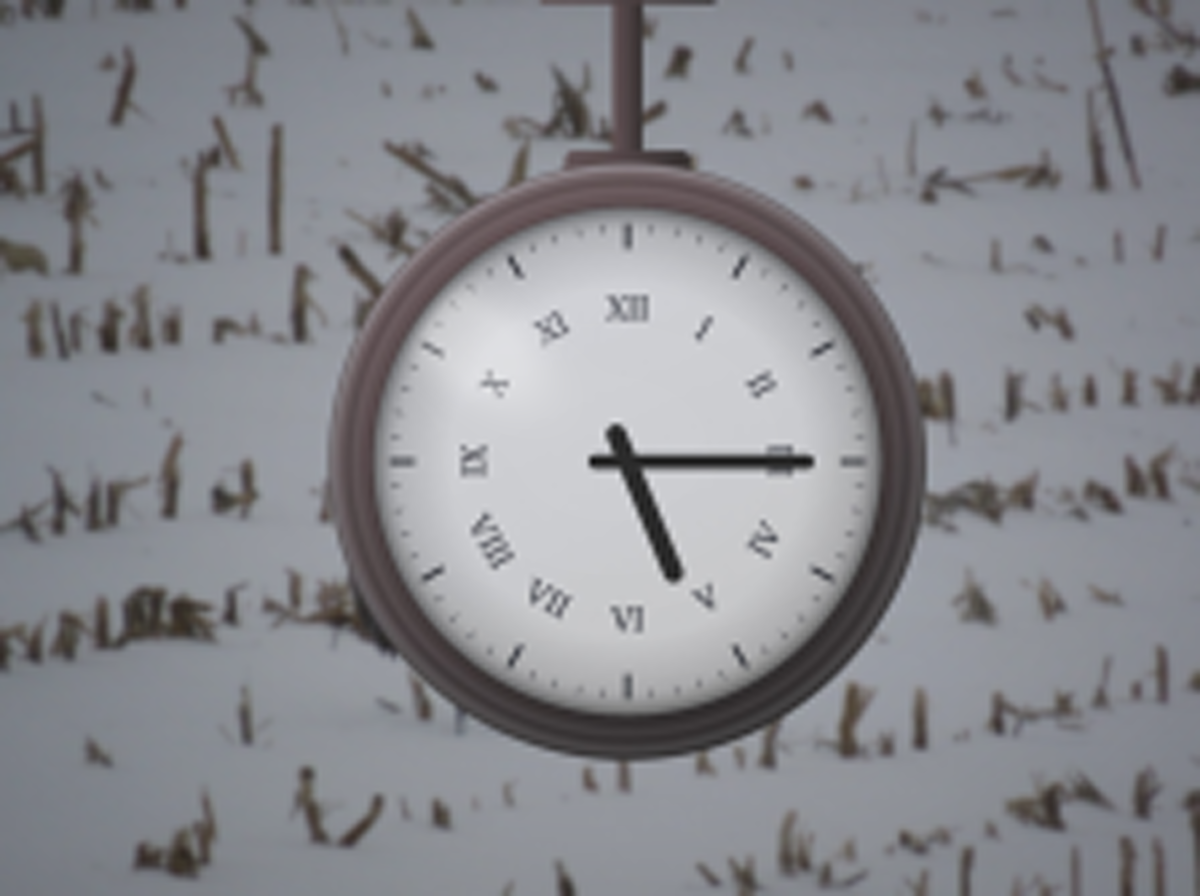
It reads {"hour": 5, "minute": 15}
